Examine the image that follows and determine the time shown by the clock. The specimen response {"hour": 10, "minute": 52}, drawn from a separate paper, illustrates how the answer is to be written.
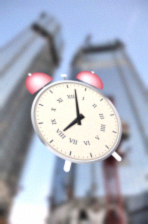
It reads {"hour": 8, "minute": 2}
